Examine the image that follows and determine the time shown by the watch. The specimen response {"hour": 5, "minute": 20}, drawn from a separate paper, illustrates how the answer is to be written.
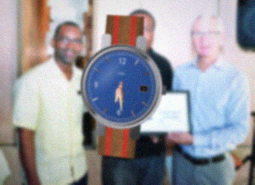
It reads {"hour": 6, "minute": 29}
